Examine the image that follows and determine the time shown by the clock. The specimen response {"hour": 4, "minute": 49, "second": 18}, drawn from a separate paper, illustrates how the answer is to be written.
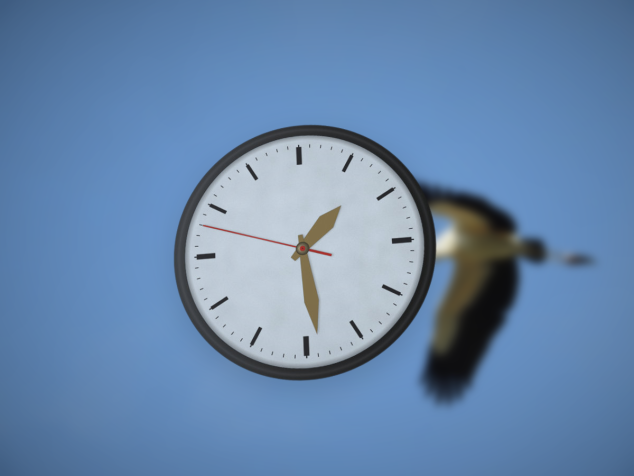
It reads {"hour": 1, "minute": 28, "second": 48}
